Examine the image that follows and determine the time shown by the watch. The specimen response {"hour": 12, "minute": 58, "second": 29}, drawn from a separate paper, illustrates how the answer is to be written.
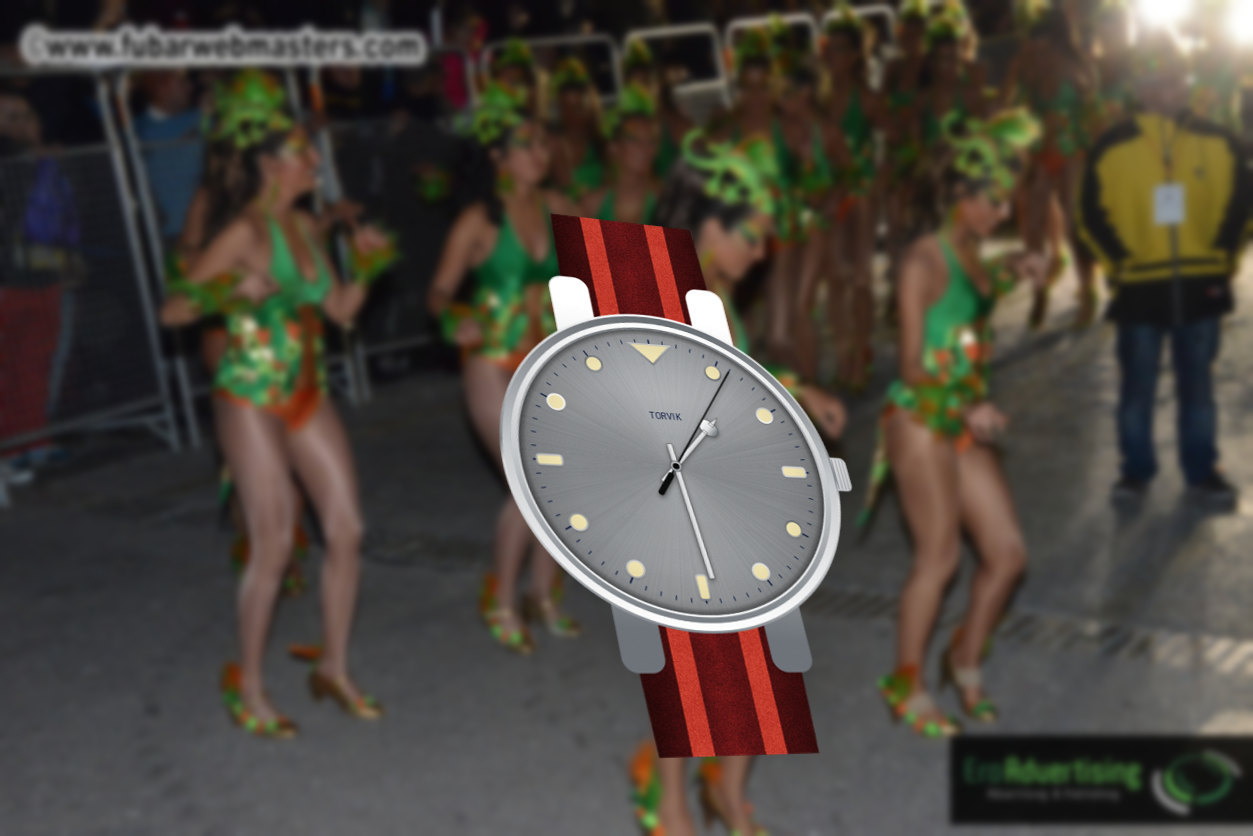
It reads {"hour": 1, "minute": 29, "second": 6}
